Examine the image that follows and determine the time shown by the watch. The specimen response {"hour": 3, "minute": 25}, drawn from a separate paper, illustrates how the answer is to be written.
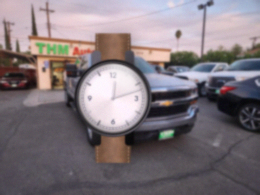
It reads {"hour": 12, "minute": 12}
